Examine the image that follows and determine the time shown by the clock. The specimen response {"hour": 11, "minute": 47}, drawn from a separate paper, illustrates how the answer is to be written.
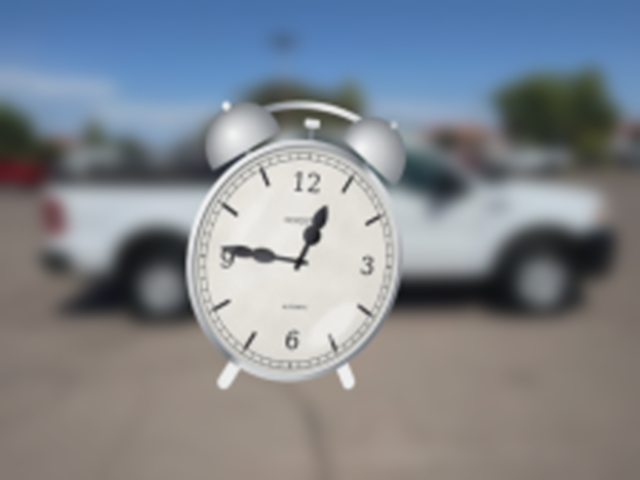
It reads {"hour": 12, "minute": 46}
